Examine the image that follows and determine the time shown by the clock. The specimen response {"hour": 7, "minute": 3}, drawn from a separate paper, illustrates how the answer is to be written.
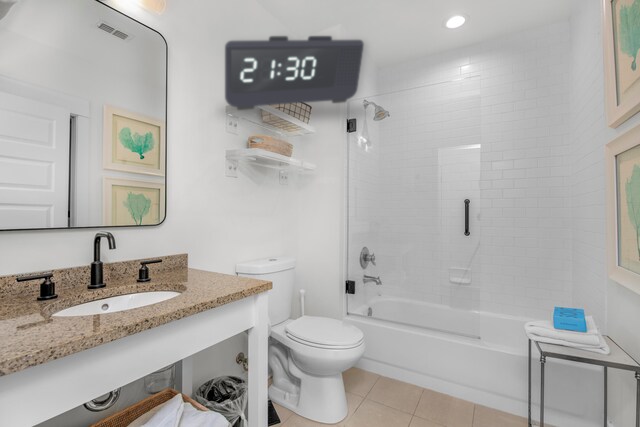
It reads {"hour": 21, "minute": 30}
